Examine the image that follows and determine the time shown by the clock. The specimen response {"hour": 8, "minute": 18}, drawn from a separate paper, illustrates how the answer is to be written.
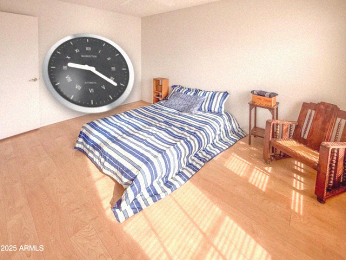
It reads {"hour": 9, "minute": 21}
